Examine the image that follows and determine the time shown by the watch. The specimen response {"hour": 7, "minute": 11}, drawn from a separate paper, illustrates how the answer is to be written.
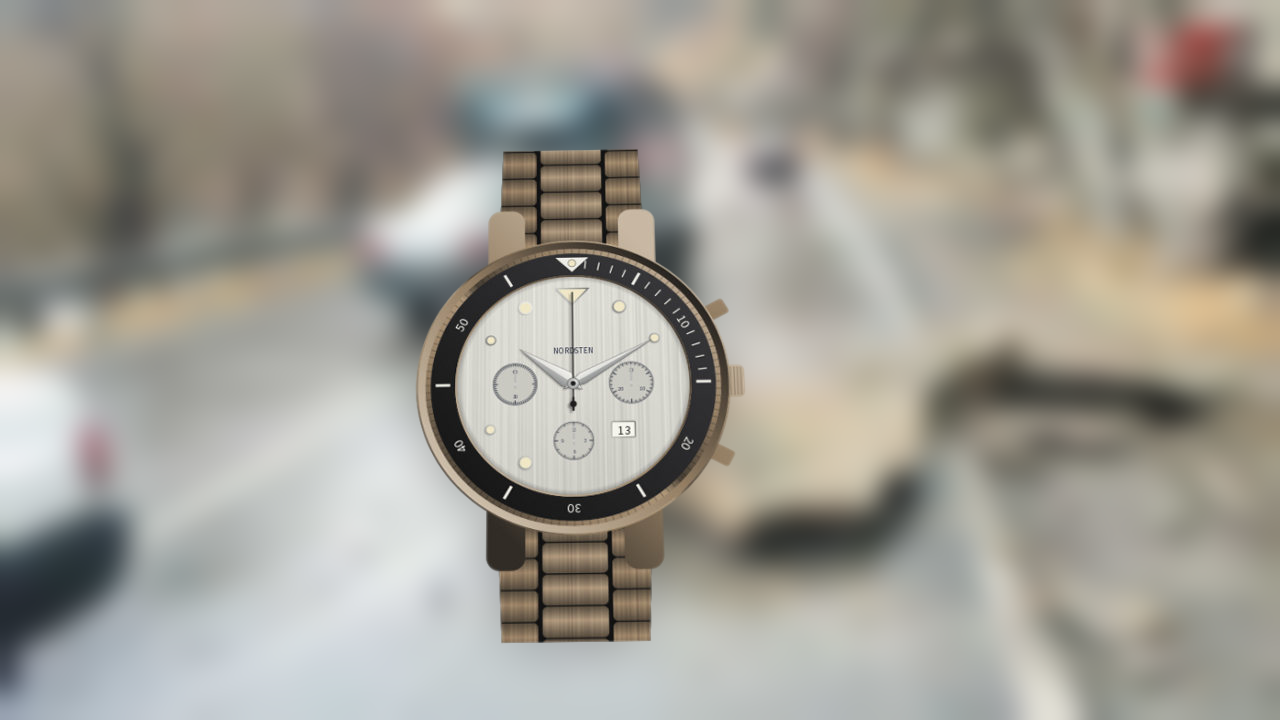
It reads {"hour": 10, "minute": 10}
